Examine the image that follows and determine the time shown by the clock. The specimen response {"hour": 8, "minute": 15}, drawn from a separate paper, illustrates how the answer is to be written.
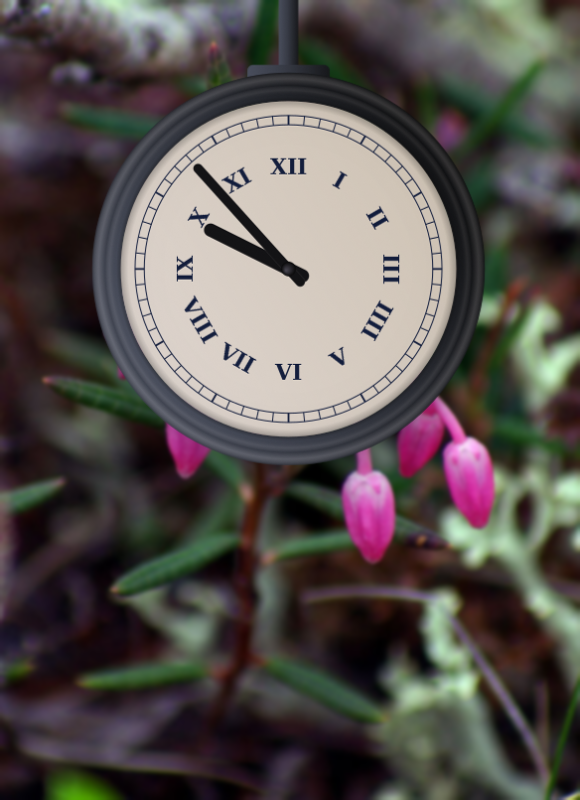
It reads {"hour": 9, "minute": 53}
